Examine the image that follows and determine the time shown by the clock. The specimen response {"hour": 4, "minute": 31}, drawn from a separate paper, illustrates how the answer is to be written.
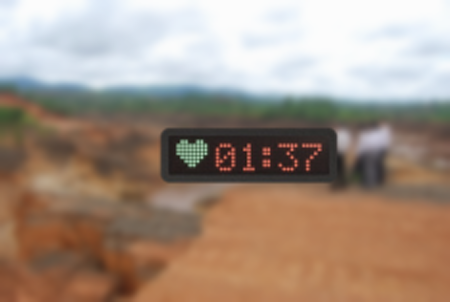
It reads {"hour": 1, "minute": 37}
